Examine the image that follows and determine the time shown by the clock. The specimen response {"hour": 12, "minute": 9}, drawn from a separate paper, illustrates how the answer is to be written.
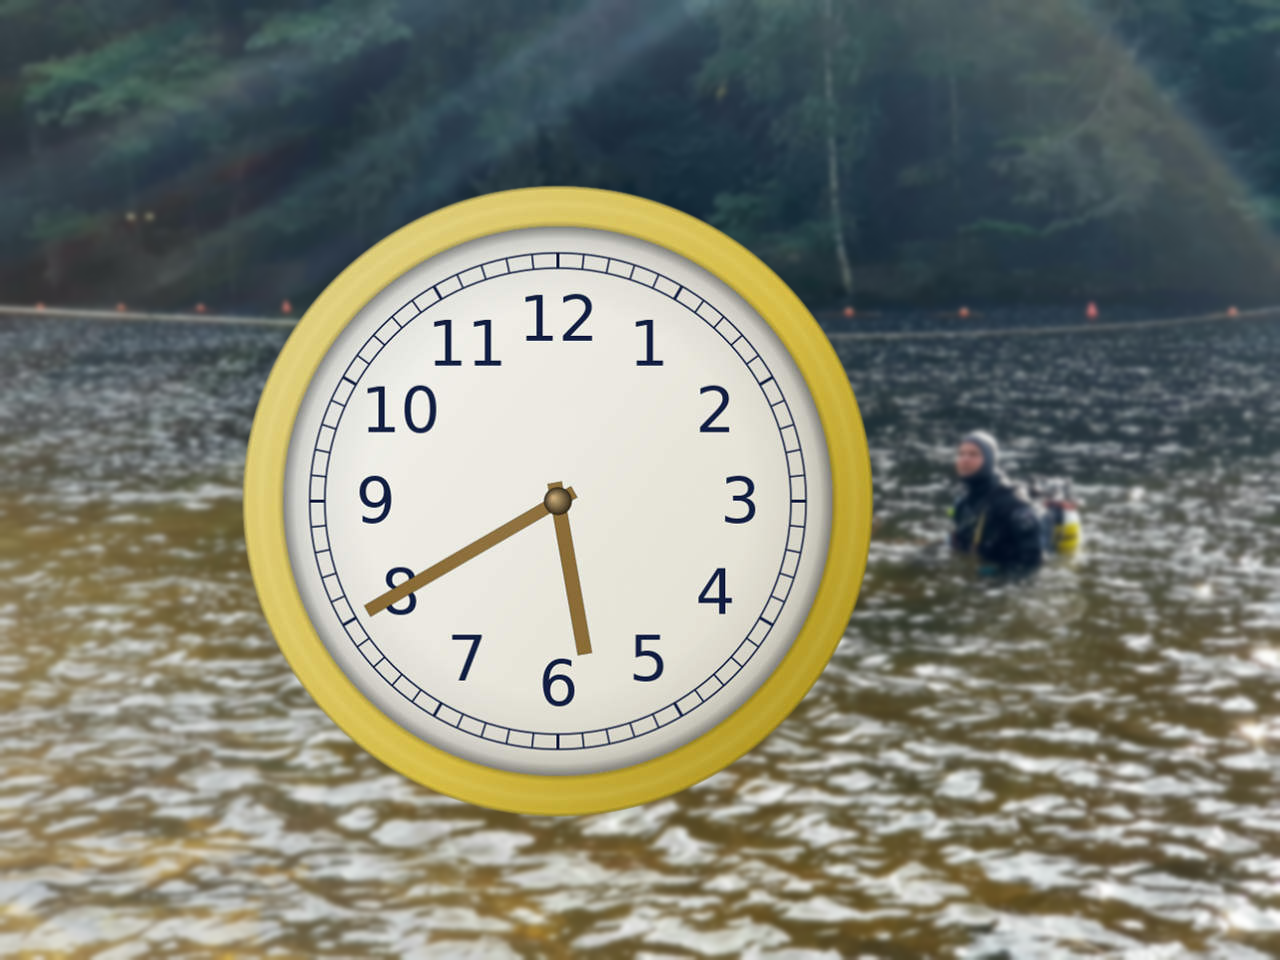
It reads {"hour": 5, "minute": 40}
